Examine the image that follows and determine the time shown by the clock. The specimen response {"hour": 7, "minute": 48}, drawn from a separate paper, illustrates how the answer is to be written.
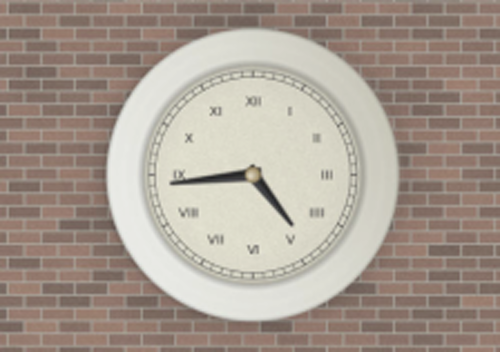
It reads {"hour": 4, "minute": 44}
